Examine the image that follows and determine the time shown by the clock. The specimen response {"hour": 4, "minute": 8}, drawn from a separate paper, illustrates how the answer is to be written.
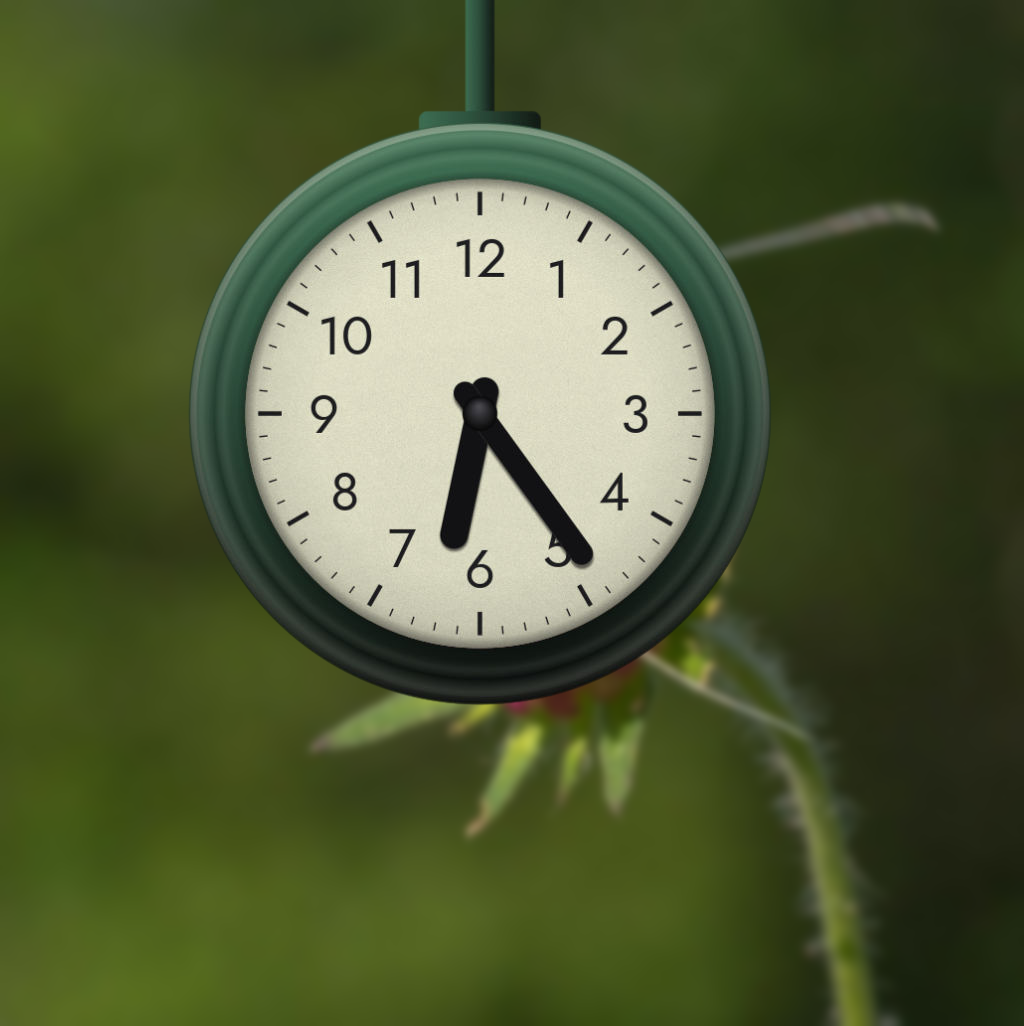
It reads {"hour": 6, "minute": 24}
